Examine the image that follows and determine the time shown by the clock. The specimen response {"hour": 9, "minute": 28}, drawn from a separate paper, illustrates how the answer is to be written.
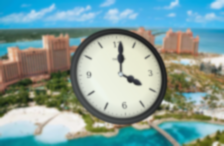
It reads {"hour": 4, "minute": 1}
